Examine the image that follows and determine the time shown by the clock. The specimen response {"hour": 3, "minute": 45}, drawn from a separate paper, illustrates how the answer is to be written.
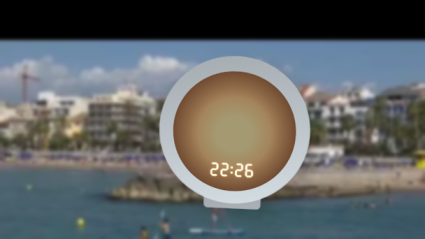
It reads {"hour": 22, "minute": 26}
